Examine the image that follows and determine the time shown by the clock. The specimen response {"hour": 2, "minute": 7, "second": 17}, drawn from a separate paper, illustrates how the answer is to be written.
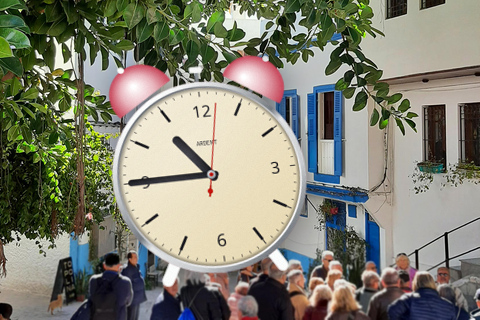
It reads {"hour": 10, "minute": 45, "second": 2}
